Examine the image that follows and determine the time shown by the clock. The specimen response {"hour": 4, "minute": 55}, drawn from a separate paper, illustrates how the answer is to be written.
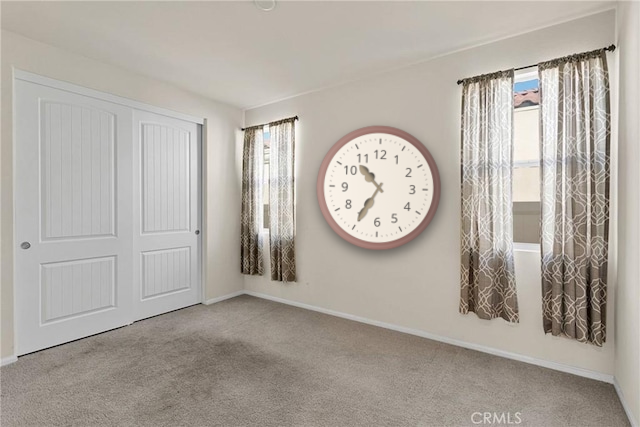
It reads {"hour": 10, "minute": 35}
